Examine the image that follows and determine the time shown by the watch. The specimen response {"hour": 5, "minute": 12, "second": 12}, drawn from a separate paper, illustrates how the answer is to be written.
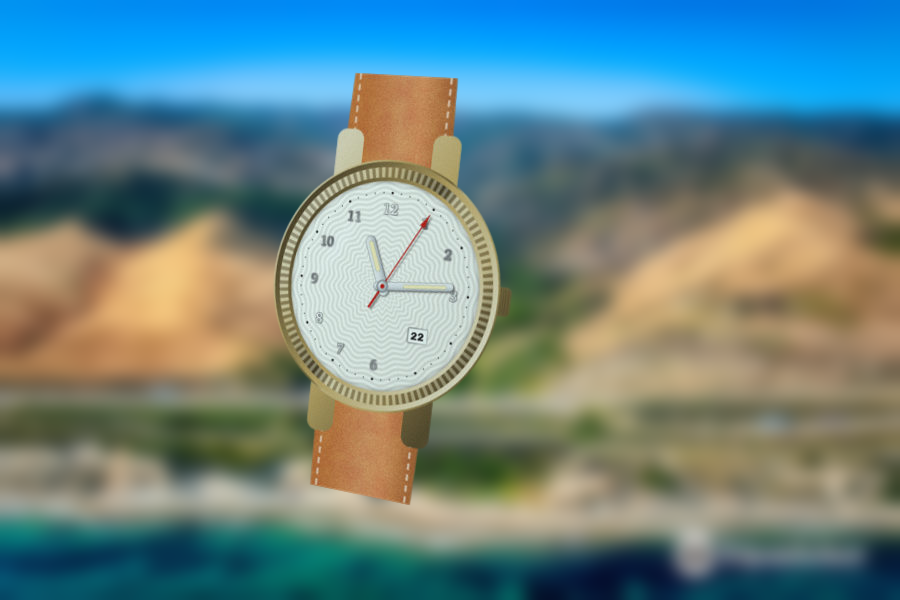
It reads {"hour": 11, "minute": 14, "second": 5}
